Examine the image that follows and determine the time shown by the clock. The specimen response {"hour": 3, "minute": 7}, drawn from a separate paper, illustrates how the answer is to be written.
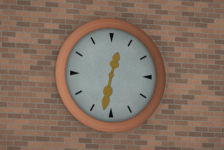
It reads {"hour": 12, "minute": 32}
